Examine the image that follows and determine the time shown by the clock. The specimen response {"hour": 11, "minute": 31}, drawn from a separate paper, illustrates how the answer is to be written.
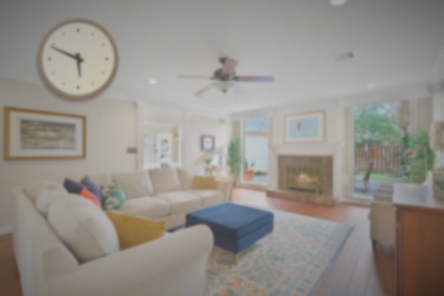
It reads {"hour": 5, "minute": 49}
